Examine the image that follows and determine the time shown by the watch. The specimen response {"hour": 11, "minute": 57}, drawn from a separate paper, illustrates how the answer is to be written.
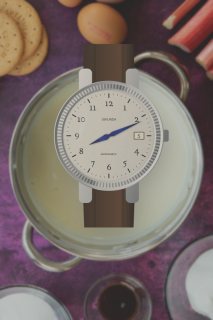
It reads {"hour": 8, "minute": 11}
